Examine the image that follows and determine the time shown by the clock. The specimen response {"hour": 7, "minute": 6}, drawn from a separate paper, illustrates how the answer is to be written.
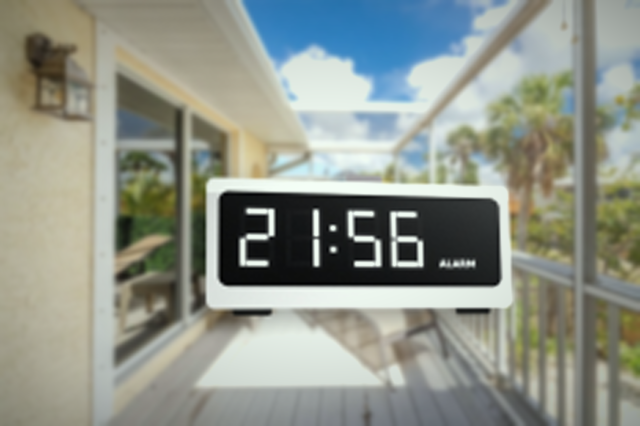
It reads {"hour": 21, "minute": 56}
